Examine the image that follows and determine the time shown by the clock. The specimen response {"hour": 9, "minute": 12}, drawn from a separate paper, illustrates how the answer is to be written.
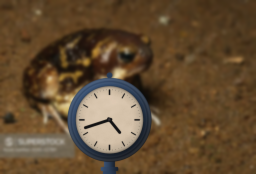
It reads {"hour": 4, "minute": 42}
